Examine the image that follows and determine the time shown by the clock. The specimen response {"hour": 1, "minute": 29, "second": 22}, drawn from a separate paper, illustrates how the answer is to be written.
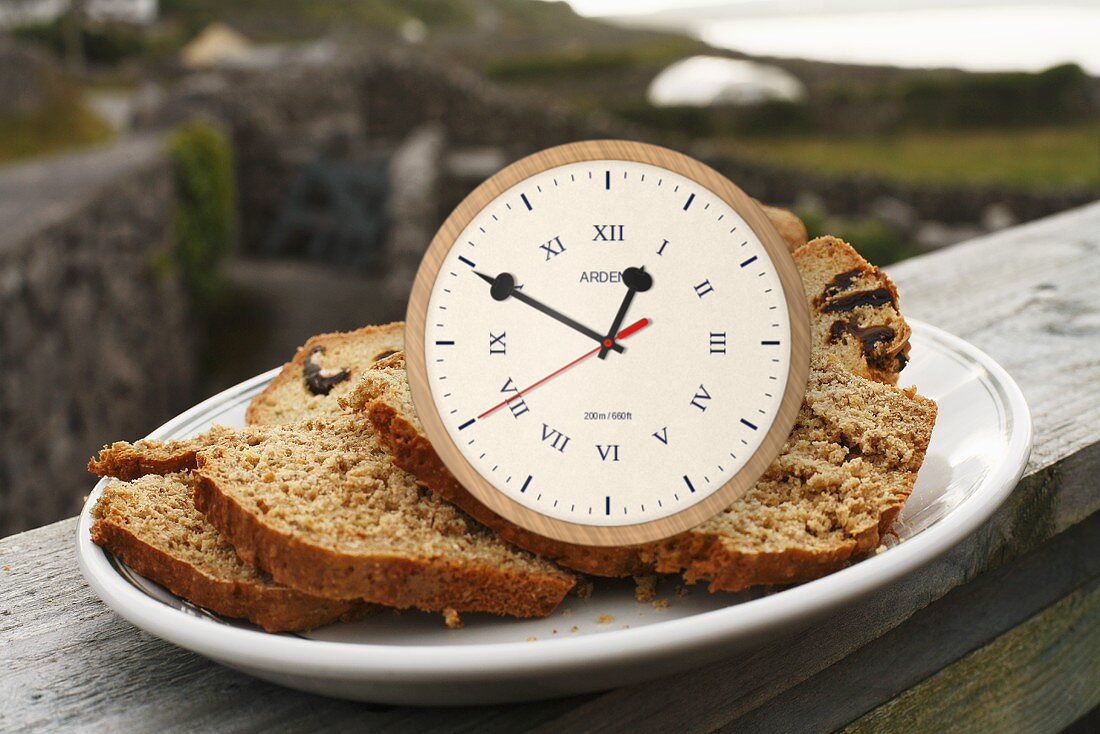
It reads {"hour": 12, "minute": 49, "second": 40}
